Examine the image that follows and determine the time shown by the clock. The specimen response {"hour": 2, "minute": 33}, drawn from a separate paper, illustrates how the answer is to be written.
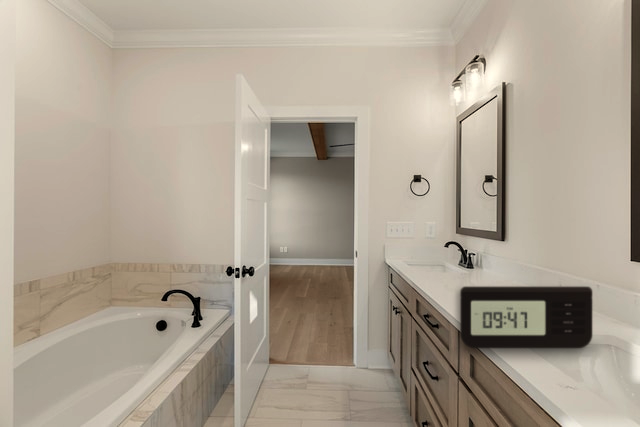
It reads {"hour": 9, "minute": 47}
